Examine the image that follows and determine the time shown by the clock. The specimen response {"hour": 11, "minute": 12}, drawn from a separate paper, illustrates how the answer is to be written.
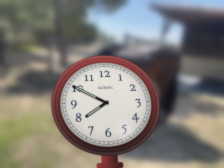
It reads {"hour": 7, "minute": 50}
